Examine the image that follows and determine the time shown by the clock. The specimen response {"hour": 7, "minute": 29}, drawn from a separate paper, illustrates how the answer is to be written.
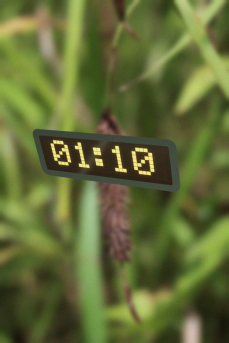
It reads {"hour": 1, "minute": 10}
